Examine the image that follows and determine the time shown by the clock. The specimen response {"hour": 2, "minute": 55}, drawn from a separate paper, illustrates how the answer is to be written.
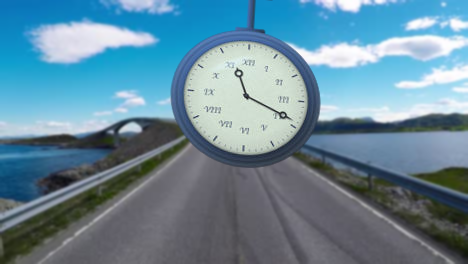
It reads {"hour": 11, "minute": 19}
